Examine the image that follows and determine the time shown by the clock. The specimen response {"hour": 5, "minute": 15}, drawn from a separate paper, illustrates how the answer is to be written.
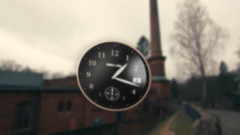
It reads {"hour": 1, "minute": 17}
